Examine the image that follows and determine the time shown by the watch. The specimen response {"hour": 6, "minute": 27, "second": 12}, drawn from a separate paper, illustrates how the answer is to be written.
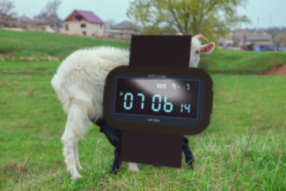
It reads {"hour": 7, "minute": 6, "second": 14}
